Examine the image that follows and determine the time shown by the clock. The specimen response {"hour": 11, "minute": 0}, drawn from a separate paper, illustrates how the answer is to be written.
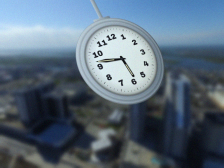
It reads {"hour": 5, "minute": 47}
